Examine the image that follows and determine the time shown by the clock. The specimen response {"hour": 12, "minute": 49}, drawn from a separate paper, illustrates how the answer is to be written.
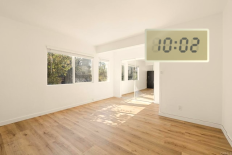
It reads {"hour": 10, "minute": 2}
